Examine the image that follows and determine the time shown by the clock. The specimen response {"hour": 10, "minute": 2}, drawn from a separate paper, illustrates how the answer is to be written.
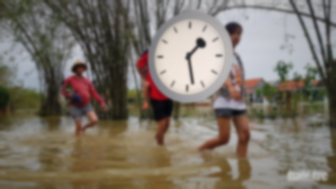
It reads {"hour": 1, "minute": 28}
